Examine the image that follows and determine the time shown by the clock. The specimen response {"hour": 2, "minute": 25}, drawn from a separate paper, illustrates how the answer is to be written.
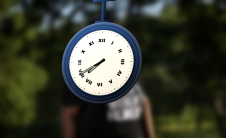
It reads {"hour": 7, "minute": 40}
